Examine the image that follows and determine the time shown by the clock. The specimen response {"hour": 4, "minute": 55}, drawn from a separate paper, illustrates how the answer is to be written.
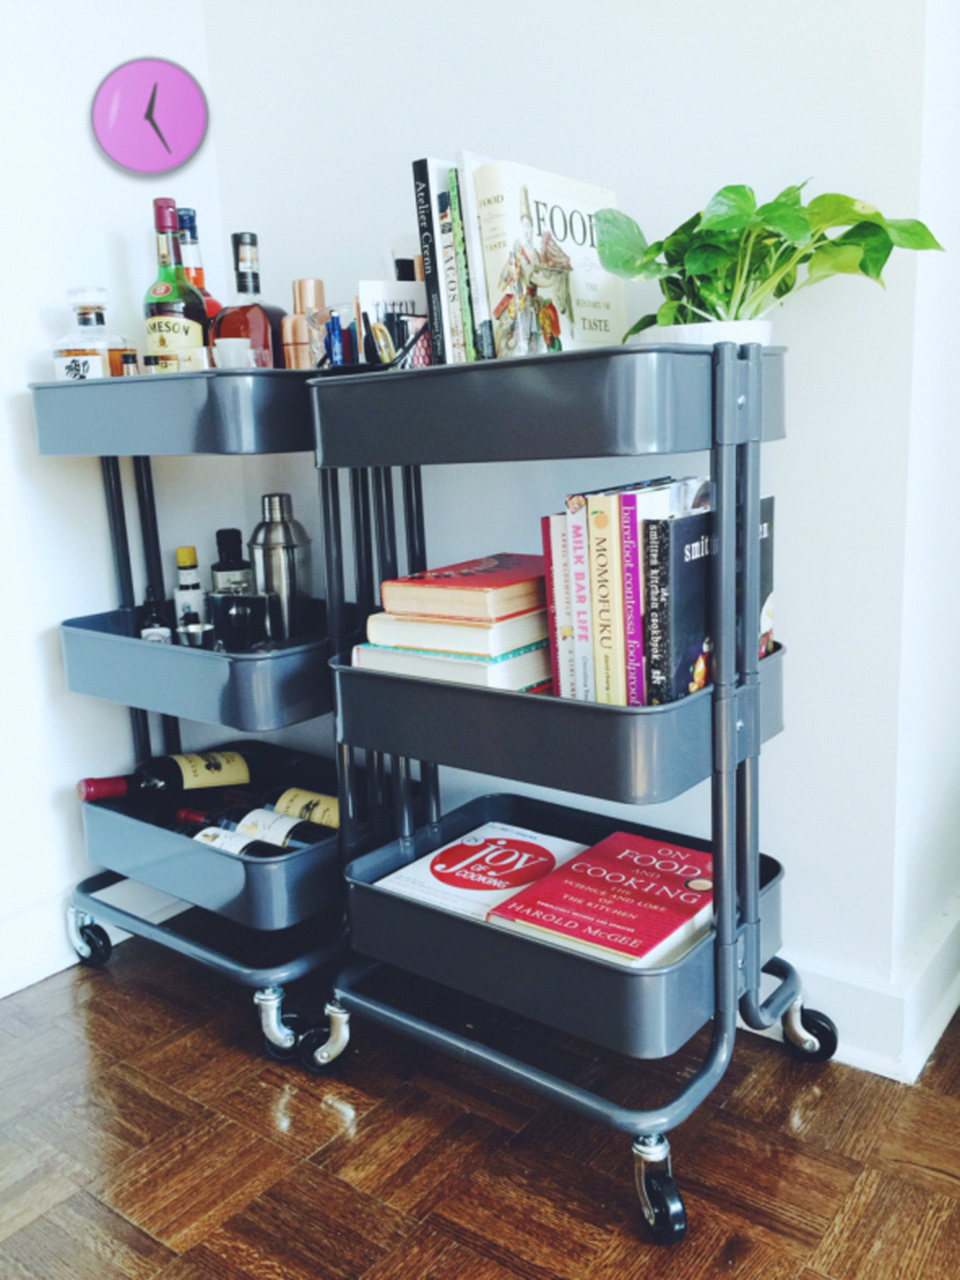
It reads {"hour": 12, "minute": 25}
